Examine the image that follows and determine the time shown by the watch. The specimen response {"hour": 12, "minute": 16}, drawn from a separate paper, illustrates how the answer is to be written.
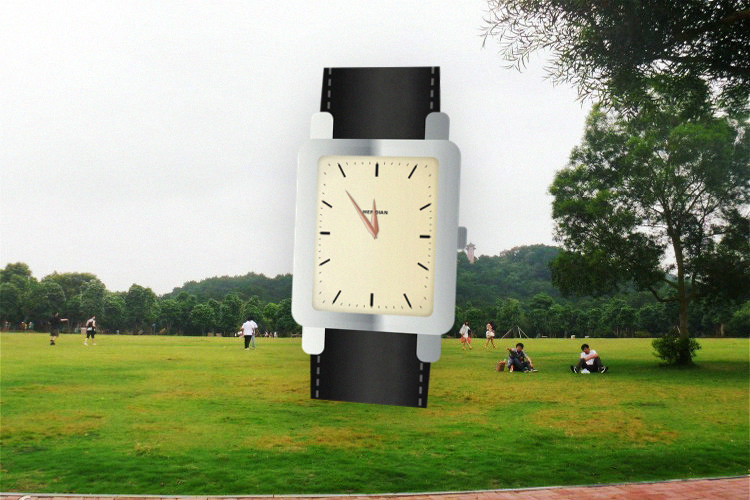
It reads {"hour": 11, "minute": 54}
